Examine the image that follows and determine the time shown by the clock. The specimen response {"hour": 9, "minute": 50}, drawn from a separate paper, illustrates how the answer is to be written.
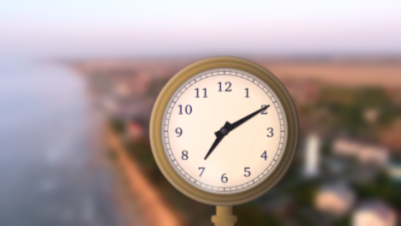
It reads {"hour": 7, "minute": 10}
